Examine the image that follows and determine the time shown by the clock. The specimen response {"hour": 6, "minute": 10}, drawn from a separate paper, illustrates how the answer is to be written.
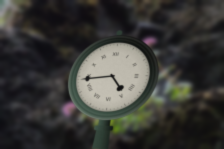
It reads {"hour": 4, "minute": 44}
